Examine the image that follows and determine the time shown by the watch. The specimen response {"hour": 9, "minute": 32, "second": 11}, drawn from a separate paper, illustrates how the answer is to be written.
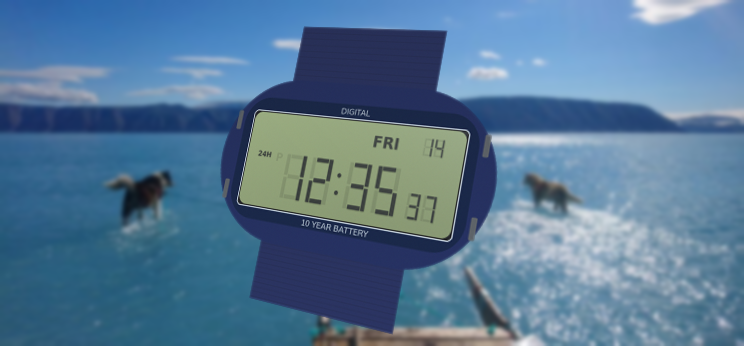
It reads {"hour": 12, "minute": 35, "second": 37}
